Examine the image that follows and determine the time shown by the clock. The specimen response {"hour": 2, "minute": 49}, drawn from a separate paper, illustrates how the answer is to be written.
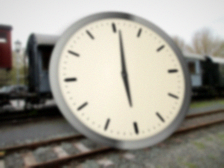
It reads {"hour": 6, "minute": 1}
